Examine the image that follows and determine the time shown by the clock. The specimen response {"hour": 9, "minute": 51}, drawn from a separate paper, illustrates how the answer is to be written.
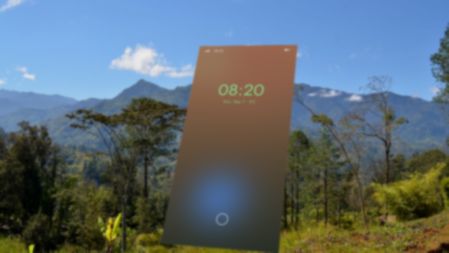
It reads {"hour": 8, "minute": 20}
